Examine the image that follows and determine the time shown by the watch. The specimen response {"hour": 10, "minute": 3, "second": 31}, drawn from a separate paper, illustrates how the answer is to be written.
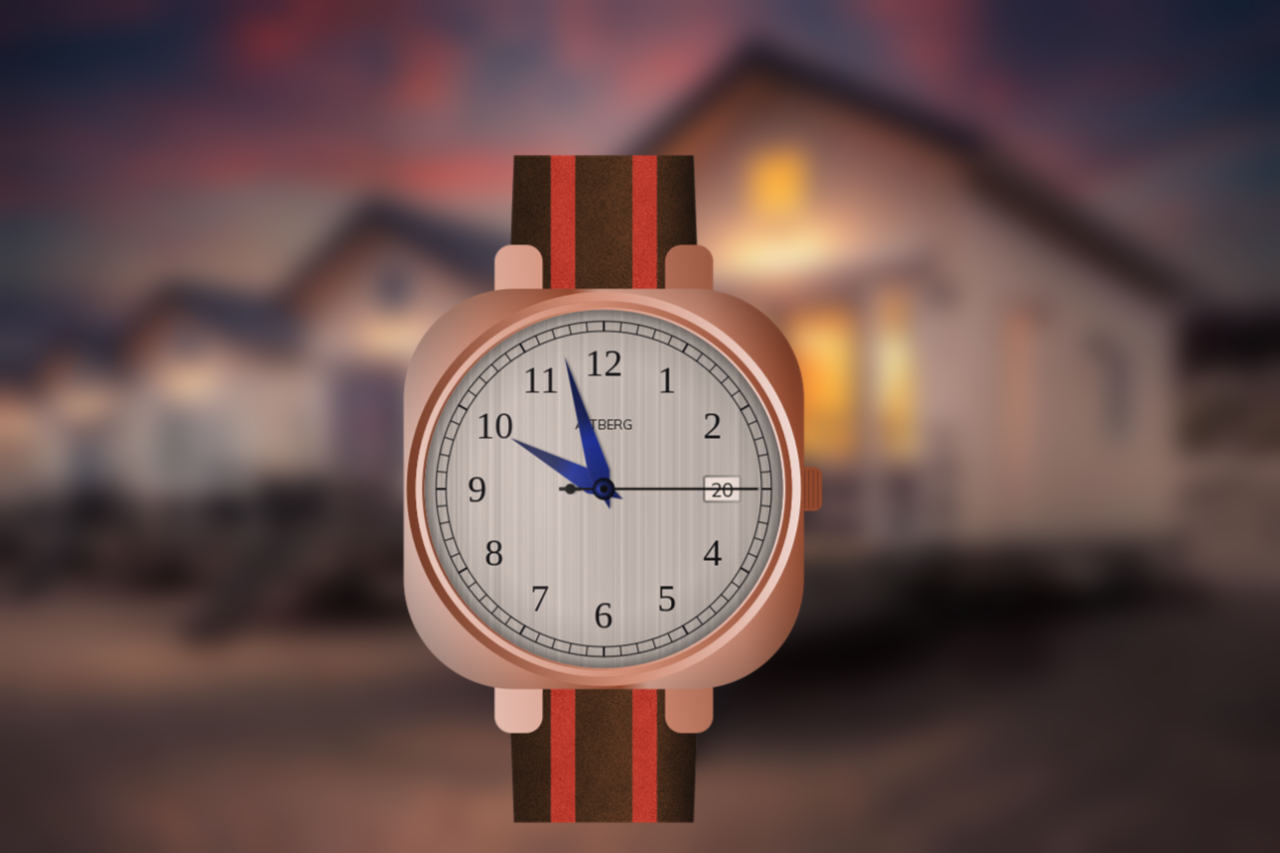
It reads {"hour": 9, "minute": 57, "second": 15}
